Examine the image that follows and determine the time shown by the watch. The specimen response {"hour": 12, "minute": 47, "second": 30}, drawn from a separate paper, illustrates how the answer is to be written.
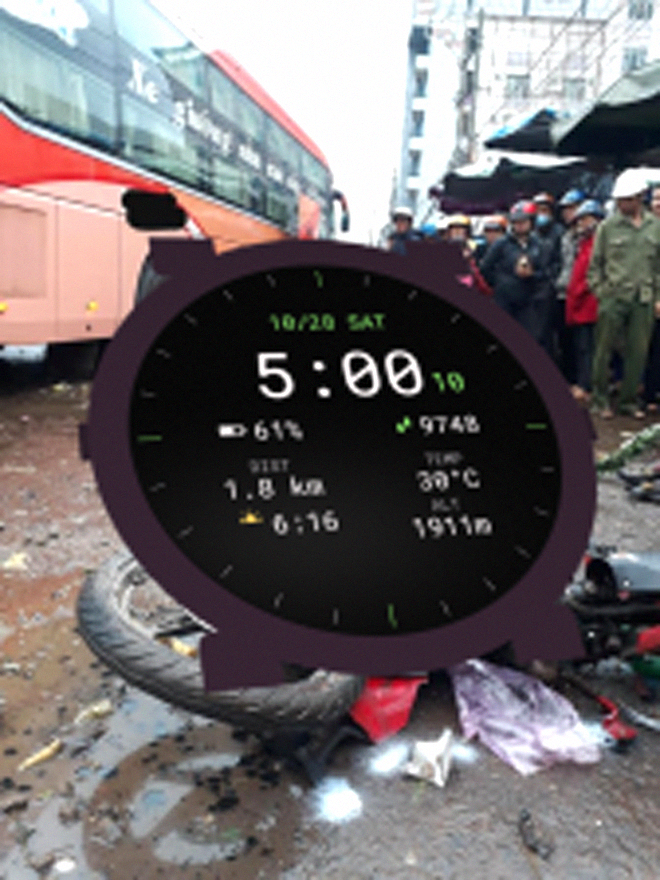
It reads {"hour": 5, "minute": 0, "second": 10}
